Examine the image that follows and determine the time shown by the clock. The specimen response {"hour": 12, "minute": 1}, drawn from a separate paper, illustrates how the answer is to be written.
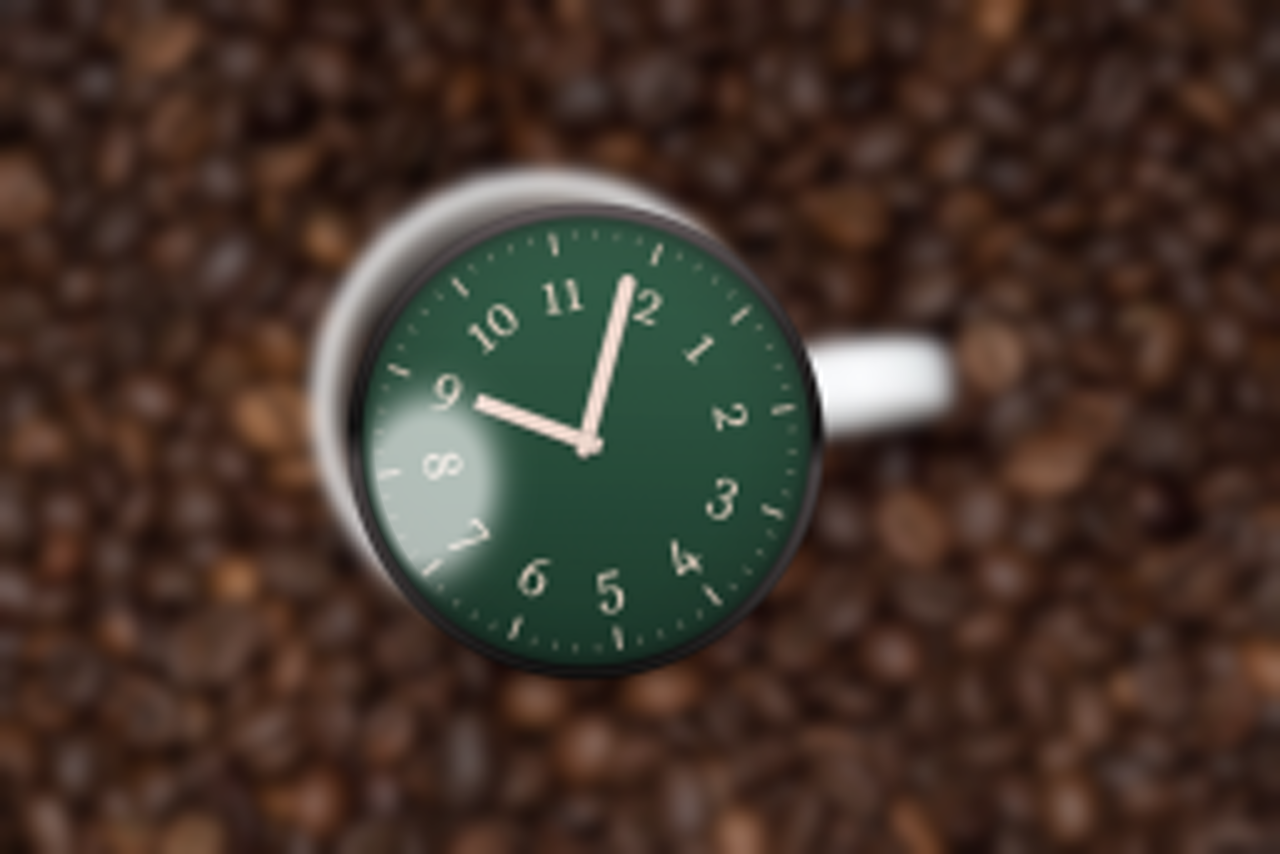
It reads {"hour": 8, "minute": 59}
